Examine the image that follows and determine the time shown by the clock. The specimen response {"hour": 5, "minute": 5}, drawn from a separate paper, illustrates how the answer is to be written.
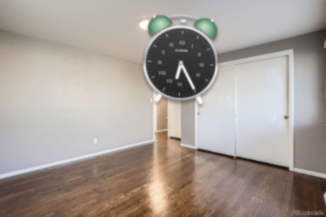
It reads {"hour": 6, "minute": 25}
